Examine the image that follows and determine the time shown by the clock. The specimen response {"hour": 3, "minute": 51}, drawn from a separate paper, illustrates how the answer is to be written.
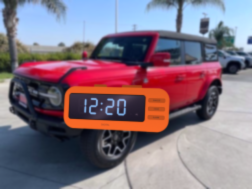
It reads {"hour": 12, "minute": 20}
